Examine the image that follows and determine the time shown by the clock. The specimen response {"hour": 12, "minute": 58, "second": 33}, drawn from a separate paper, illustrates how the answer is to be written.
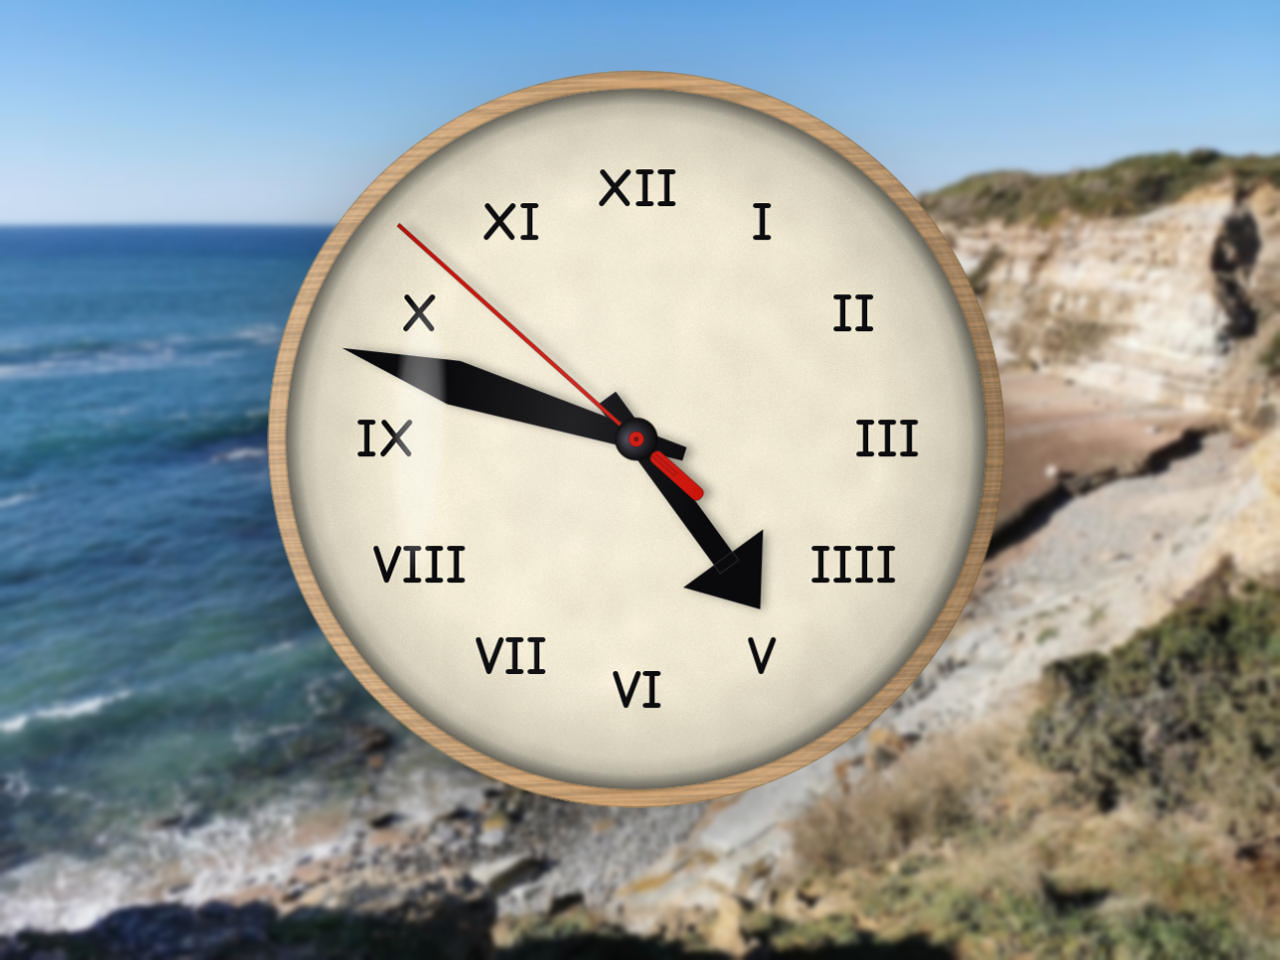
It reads {"hour": 4, "minute": 47, "second": 52}
